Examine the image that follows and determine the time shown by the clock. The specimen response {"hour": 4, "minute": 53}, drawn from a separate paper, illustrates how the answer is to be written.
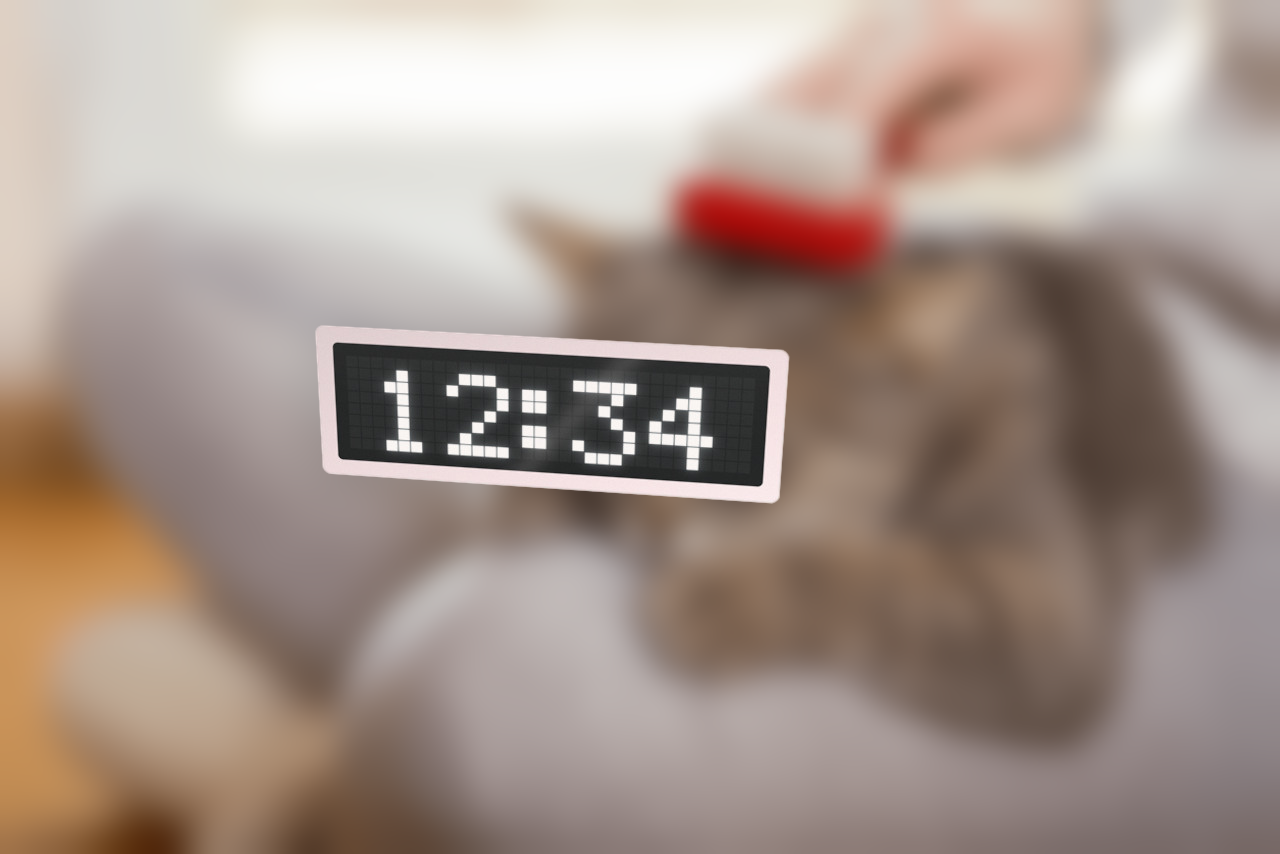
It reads {"hour": 12, "minute": 34}
